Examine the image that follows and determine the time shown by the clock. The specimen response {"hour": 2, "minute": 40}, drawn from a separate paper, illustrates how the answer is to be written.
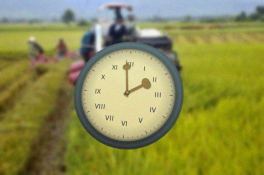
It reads {"hour": 1, "minute": 59}
